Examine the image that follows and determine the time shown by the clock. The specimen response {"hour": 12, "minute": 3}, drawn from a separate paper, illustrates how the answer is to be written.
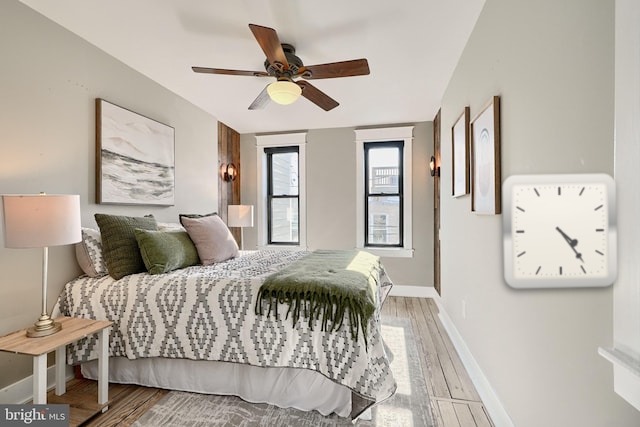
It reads {"hour": 4, "minute": 24}
